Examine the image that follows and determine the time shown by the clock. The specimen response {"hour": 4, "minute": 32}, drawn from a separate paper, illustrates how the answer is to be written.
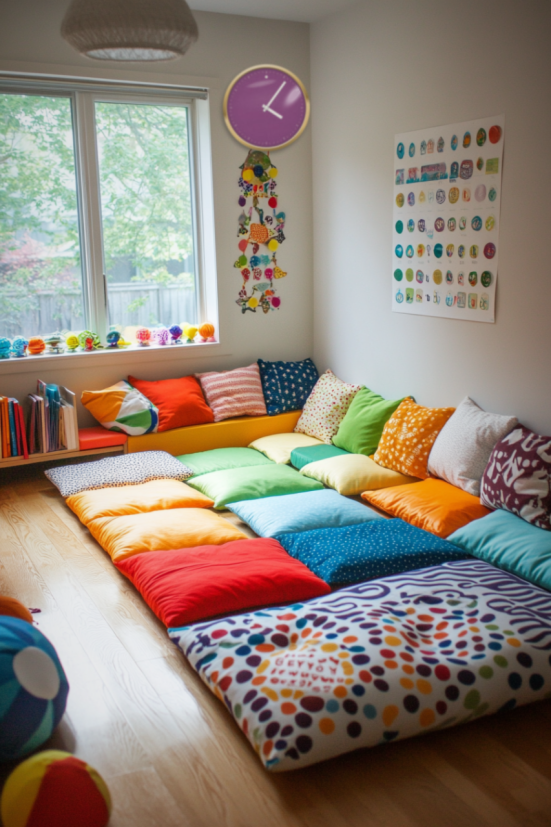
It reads {"hour": 4, "minute": 6}
